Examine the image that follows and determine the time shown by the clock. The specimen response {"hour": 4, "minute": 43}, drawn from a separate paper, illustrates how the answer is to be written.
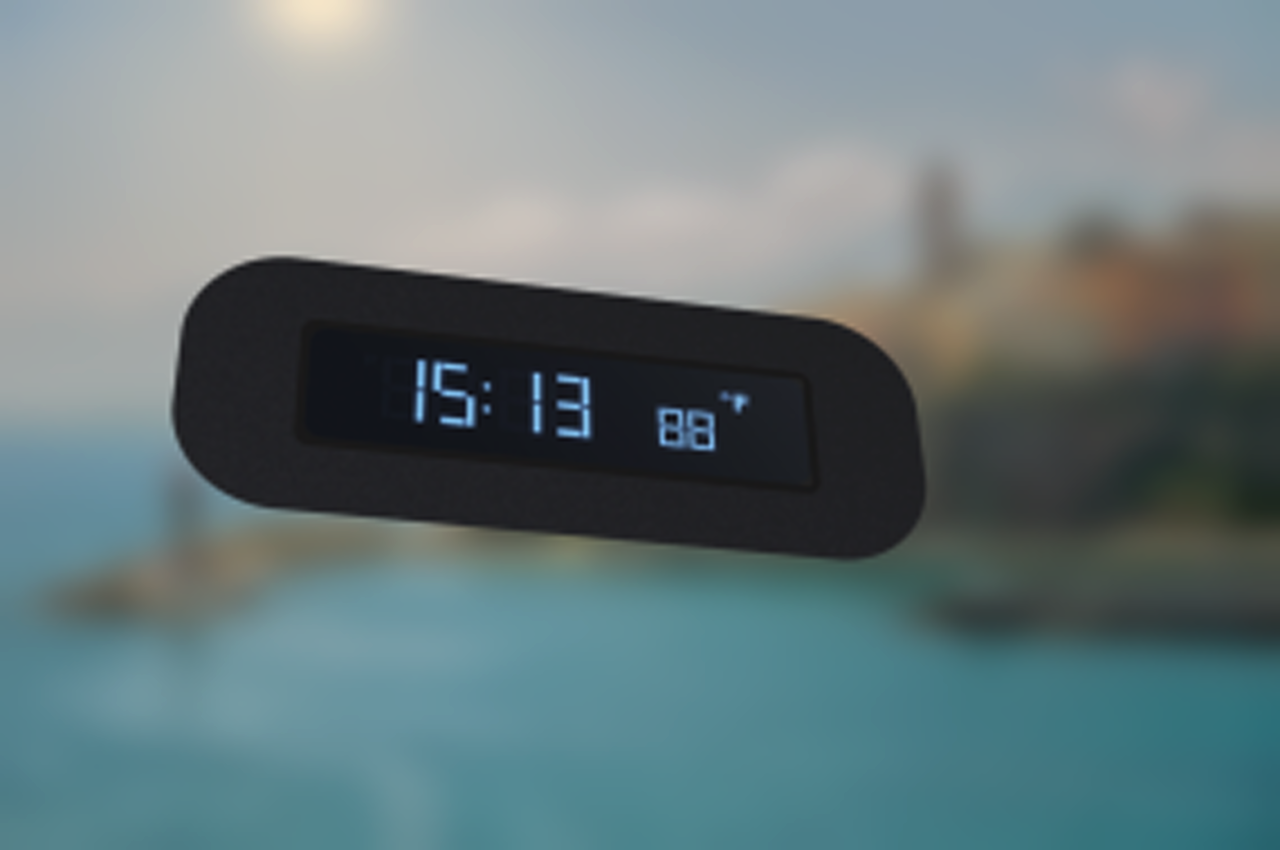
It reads {"hour": 15, "minute": 13}
